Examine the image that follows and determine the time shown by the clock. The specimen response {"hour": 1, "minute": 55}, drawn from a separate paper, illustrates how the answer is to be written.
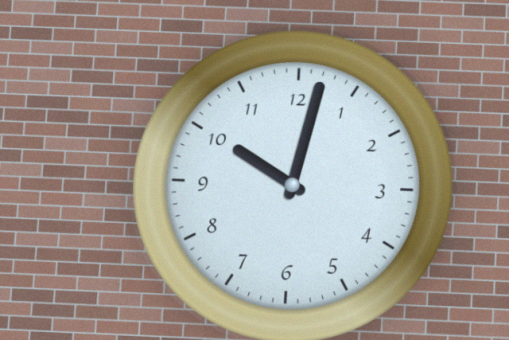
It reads {"hour": 10, "minute": 2}
